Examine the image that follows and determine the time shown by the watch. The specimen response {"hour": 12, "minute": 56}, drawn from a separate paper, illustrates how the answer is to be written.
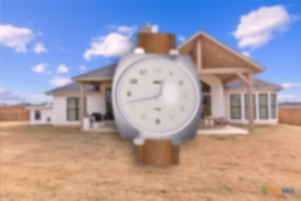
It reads {"hour": 12, "minute": 42}
